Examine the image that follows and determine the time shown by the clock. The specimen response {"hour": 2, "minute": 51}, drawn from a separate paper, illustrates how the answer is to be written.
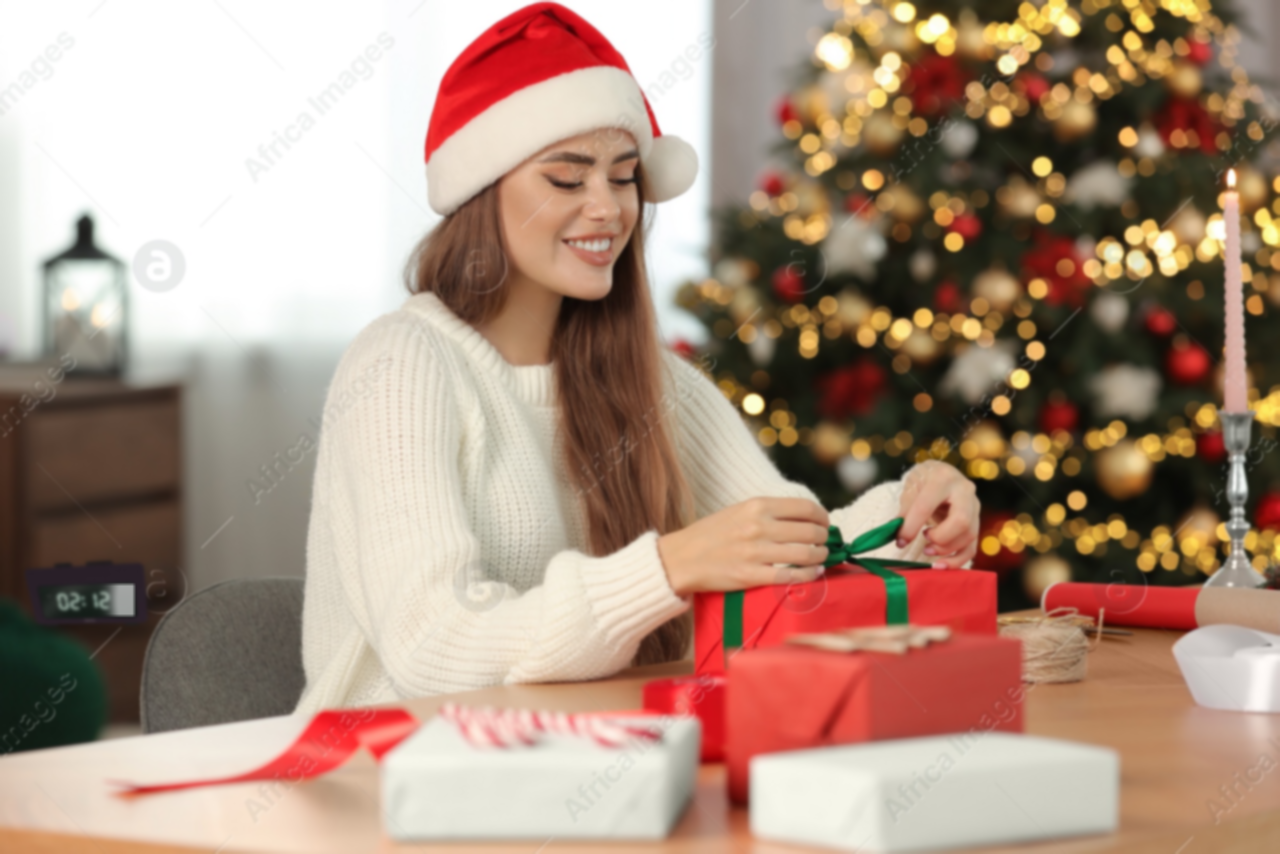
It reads {"hour": 2, "minute": 12}
